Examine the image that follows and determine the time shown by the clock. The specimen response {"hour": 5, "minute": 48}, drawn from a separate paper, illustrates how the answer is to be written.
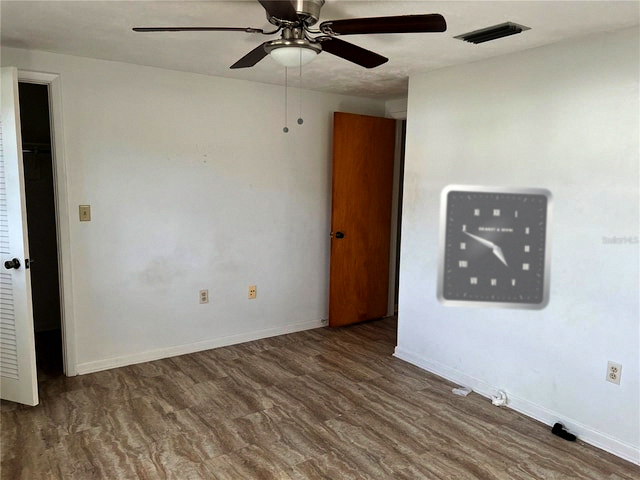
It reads {"hour": 4, "minute": 49}
